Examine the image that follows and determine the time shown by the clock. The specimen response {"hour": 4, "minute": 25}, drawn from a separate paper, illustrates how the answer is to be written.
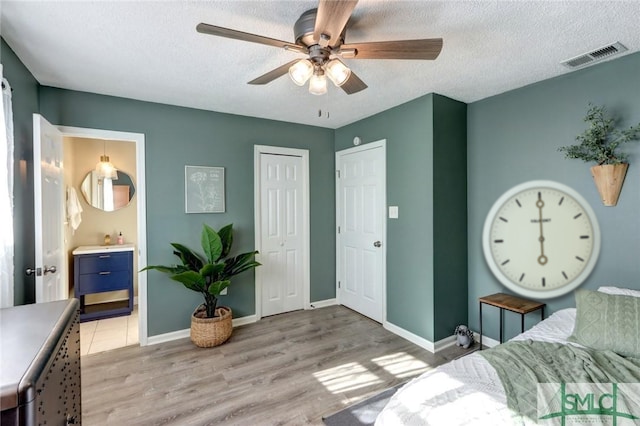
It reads {"hour": 6, "minute": 0}
